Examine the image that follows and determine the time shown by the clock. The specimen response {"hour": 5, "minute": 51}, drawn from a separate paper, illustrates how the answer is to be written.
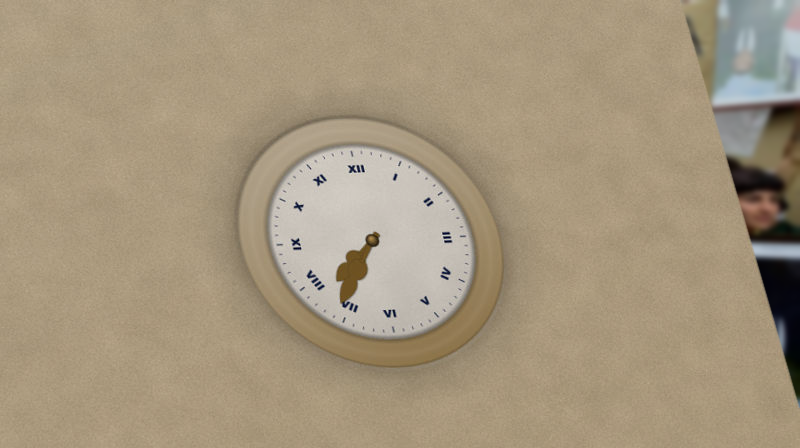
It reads {"hour": 7, "minute": 36}
